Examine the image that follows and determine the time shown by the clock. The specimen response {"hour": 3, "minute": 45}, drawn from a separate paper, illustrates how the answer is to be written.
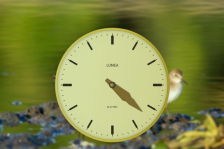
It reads {"hour": 4, "minute": 22}
